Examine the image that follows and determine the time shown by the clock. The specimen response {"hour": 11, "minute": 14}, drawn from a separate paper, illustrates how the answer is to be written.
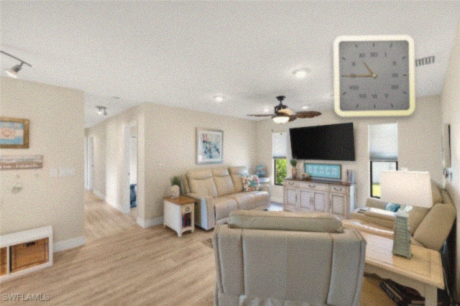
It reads {"hour": 10, "minute": 45}
